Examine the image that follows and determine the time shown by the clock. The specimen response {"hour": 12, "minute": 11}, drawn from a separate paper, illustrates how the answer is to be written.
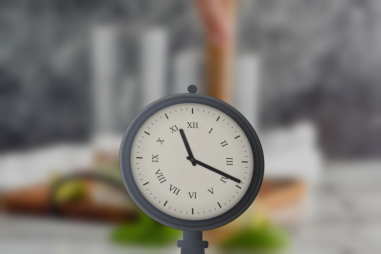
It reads {"hour": 11, "minute": 19}
